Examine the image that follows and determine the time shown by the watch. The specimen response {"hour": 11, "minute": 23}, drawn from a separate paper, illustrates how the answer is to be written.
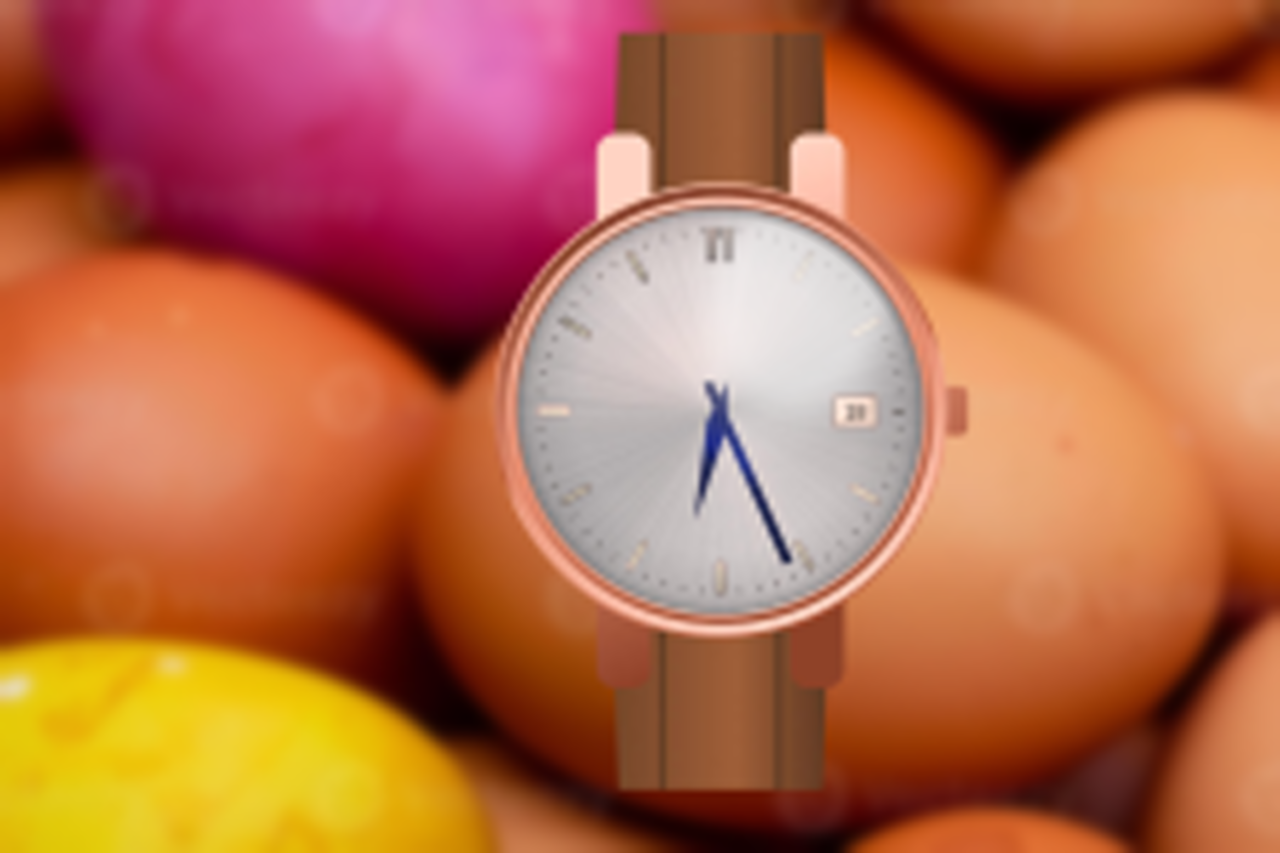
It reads {"hour": 6, "minute": 26}
